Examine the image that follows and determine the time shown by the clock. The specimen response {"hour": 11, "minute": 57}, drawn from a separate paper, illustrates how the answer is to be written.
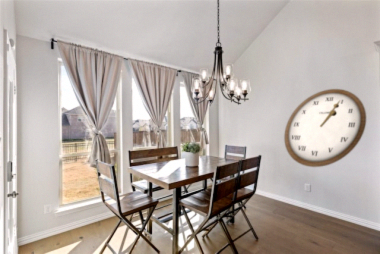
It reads {"hour": 1, "minute": 4}
